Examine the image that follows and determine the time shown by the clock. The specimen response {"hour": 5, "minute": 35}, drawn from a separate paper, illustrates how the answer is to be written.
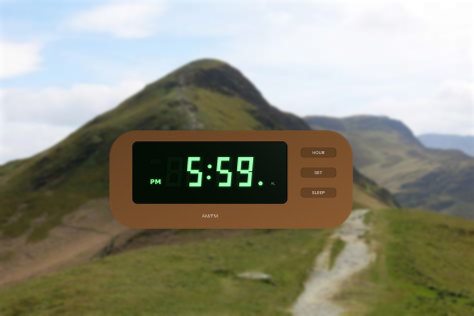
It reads {"hour": 5, "minute": 59}
